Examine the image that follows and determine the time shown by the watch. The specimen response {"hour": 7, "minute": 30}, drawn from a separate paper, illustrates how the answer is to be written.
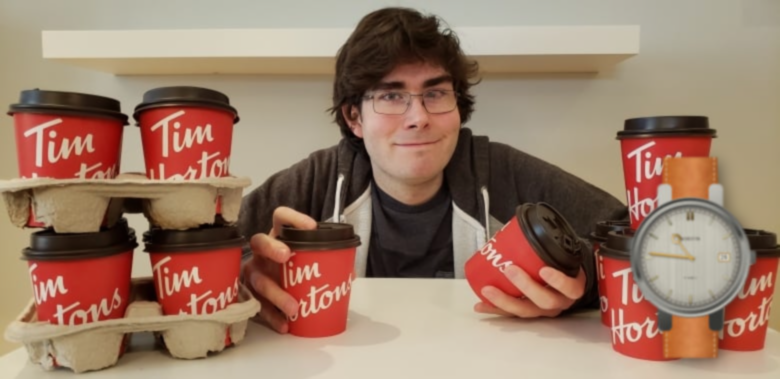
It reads {"hour": 10, "minute": 46}
